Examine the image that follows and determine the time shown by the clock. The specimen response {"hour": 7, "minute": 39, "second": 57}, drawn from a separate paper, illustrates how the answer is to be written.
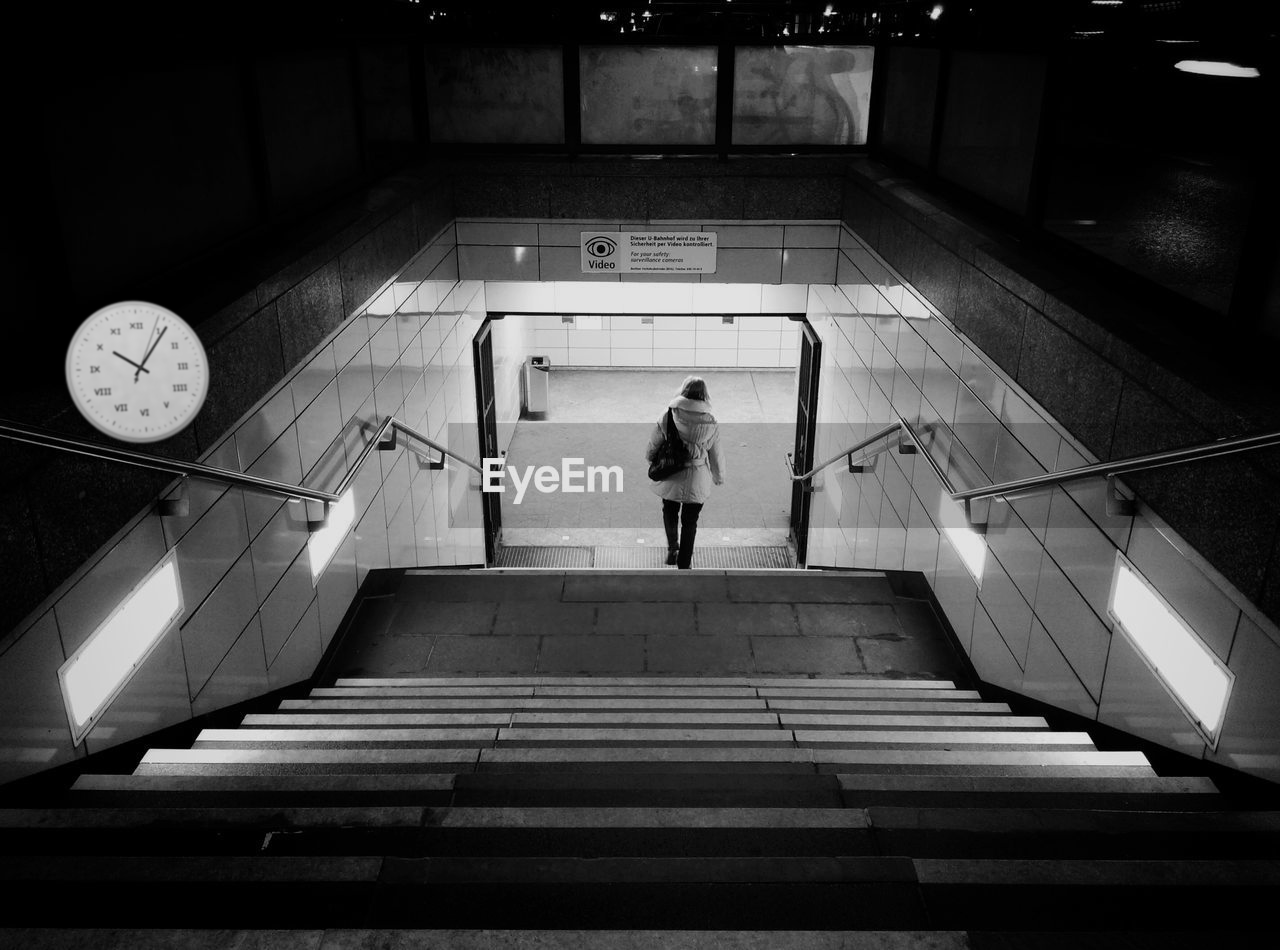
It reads {"hour": 10, "minute": 6, "second": 4}
